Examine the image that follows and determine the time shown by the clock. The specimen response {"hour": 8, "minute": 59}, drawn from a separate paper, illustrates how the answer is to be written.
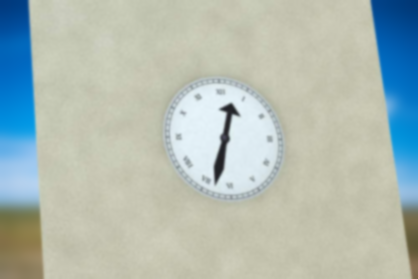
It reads {"hour": 12, "minute": 33}
